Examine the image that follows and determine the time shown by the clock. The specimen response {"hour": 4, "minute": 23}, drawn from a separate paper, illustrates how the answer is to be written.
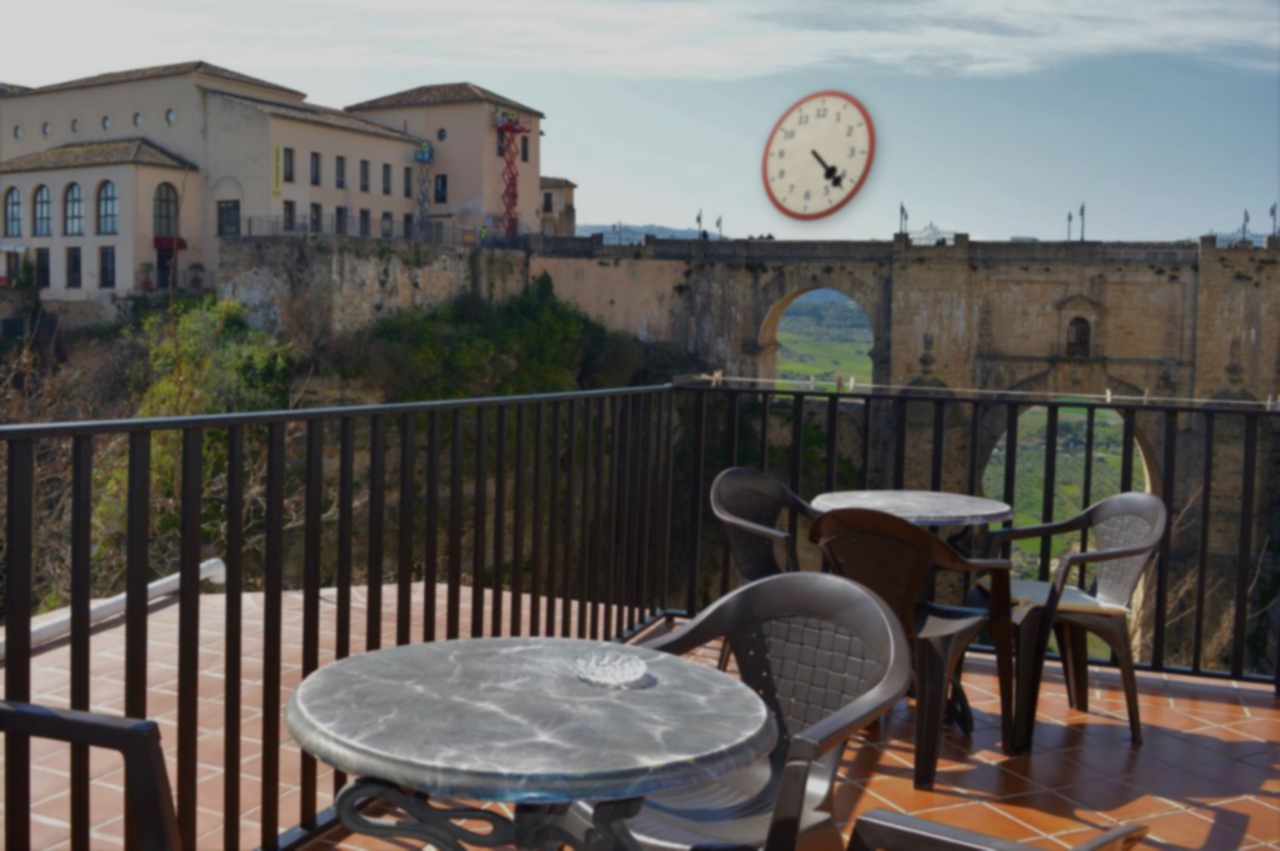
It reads {"hour": 4, "minute": 22}
